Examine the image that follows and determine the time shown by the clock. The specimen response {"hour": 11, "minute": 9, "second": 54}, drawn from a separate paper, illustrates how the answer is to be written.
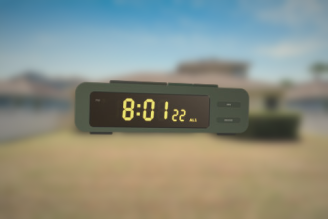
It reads {"hour": 8, "minute": 1, "second": 22}
